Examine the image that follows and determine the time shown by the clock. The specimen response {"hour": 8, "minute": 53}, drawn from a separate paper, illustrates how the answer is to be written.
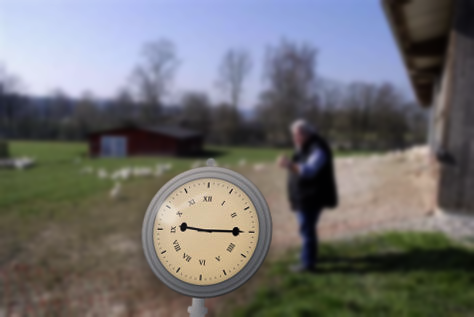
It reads {"hour": 9, "minute": 15}
